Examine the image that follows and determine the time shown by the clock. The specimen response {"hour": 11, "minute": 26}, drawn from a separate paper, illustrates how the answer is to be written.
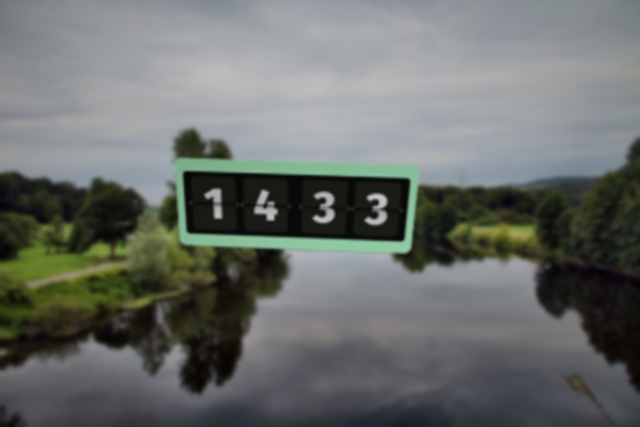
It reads {"hour": 14, "minute": 33}
